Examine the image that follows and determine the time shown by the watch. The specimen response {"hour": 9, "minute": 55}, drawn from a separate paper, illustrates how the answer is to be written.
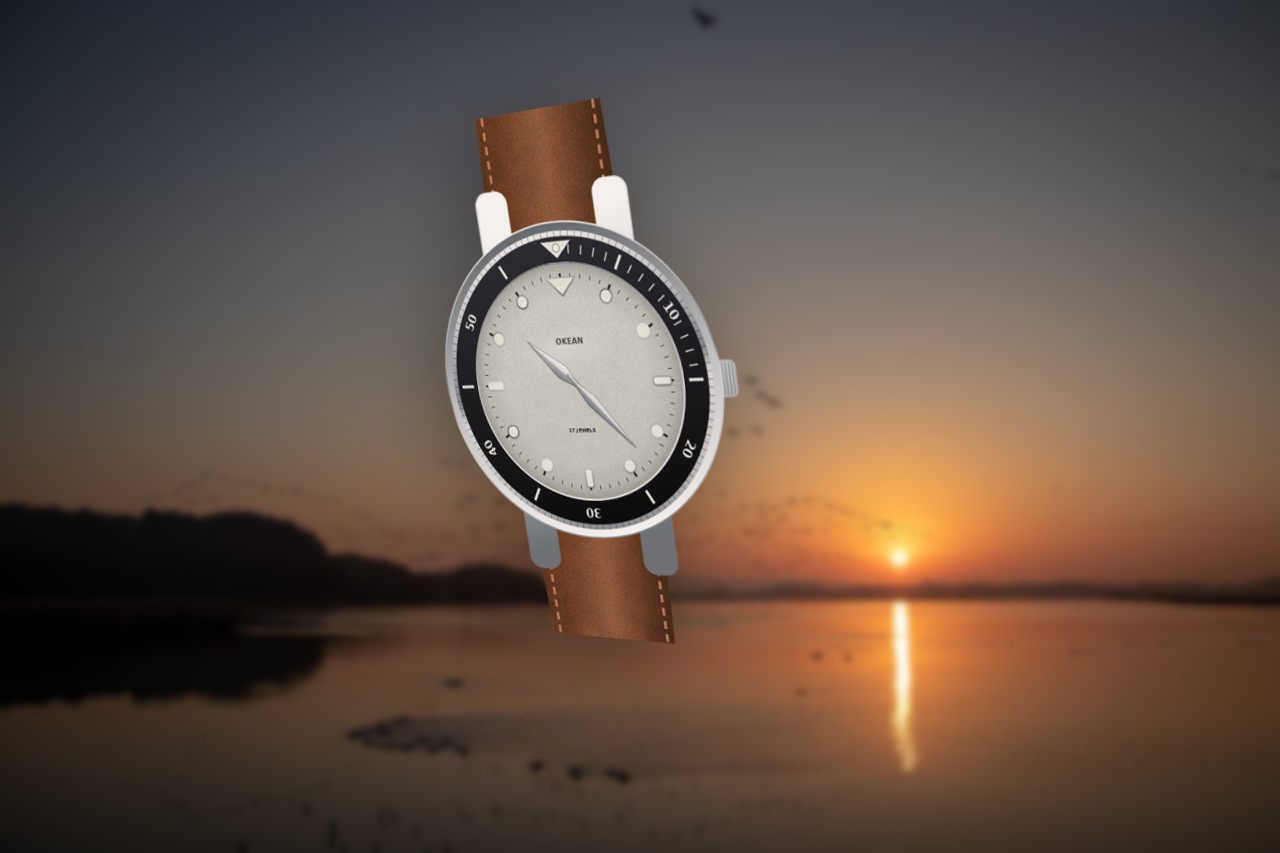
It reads {"hour": 10, "minute": 23}
